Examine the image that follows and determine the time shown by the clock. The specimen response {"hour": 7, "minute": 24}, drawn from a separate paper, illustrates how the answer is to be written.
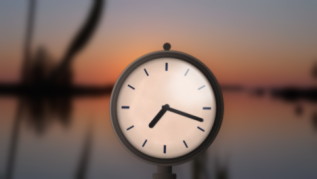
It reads {"hour": 7, "minute": 18}
